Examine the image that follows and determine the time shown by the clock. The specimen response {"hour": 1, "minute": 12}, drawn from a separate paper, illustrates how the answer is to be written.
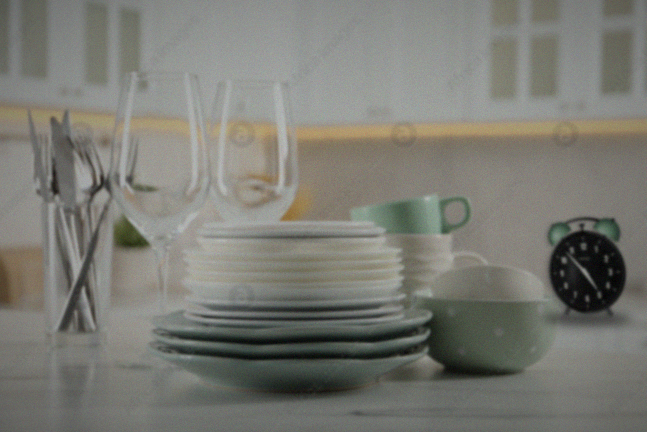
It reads {"hour": 4, "minute": 53}
